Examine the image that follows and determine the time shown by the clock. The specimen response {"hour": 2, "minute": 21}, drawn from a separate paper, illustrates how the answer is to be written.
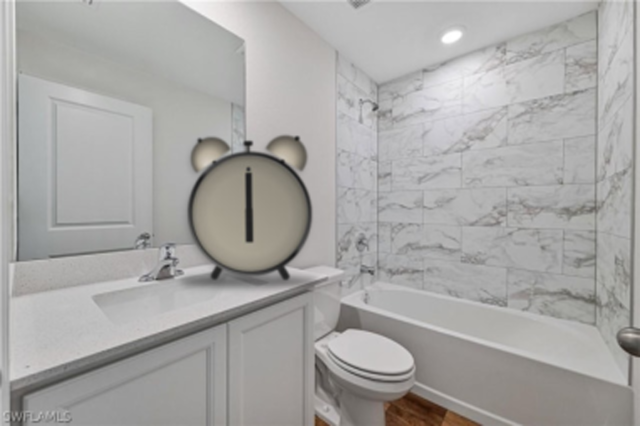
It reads {"hour": 6, "minute": 0}
